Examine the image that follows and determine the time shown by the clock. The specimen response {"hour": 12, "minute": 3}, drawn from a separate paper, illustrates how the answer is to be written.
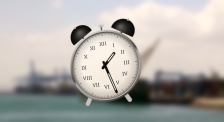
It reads {"hour": 1, "minute": 27}
